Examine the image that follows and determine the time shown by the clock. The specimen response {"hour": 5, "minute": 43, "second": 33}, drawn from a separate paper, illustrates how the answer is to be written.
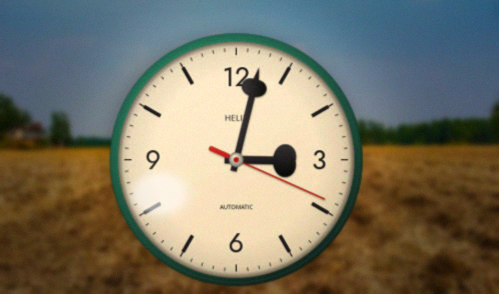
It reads {"hour": 3, "minute": 2, "second": 19}
